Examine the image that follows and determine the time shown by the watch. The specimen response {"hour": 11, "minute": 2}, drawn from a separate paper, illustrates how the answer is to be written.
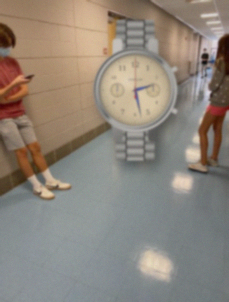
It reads {"hour": 2, "minute": 28}
